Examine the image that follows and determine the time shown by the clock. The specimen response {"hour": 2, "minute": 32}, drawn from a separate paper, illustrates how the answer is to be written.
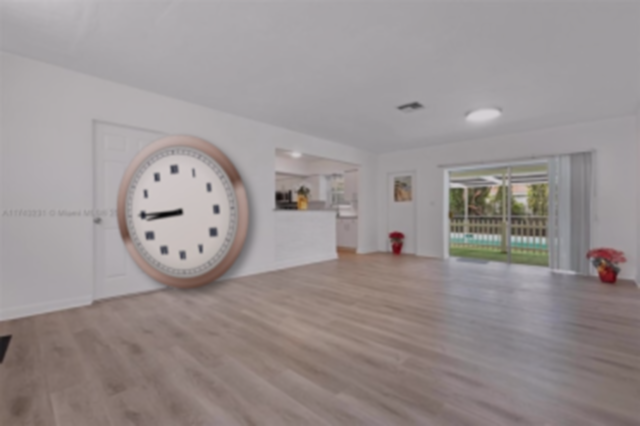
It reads {"hour": 8, "minute": 45}
